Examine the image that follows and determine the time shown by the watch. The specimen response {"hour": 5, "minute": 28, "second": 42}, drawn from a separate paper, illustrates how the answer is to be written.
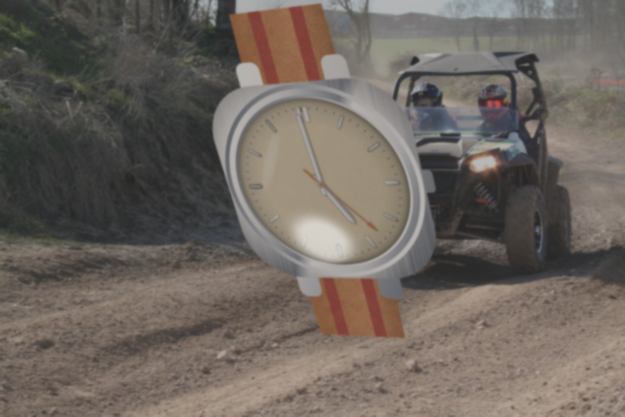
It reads {"hour": 4, "minute": 59, "second": 23}
